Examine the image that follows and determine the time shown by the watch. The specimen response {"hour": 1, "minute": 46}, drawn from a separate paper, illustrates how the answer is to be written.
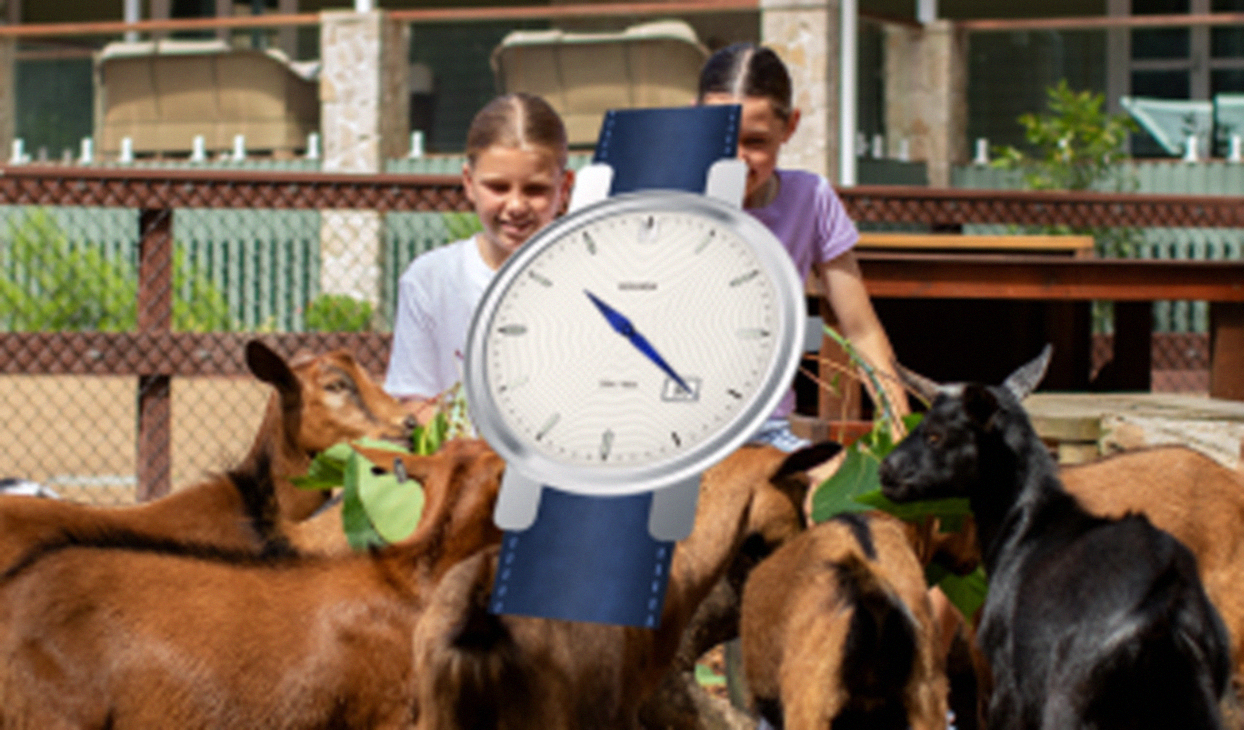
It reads {"hour": 10, "minute": 22}
